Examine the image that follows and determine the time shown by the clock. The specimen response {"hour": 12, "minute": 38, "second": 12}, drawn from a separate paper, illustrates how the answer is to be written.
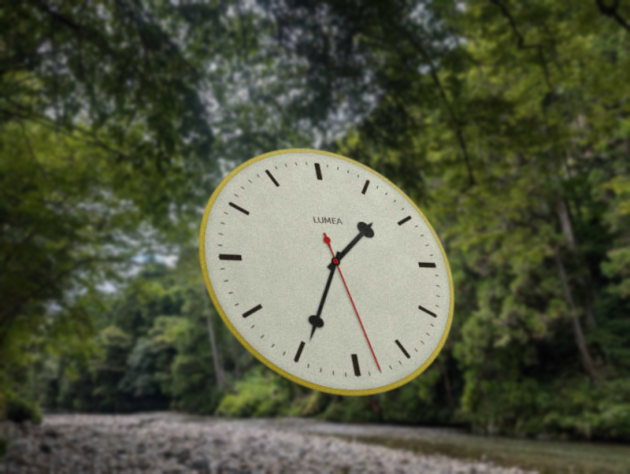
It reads {"hour": 1, "minute": 34, "second": 28}
